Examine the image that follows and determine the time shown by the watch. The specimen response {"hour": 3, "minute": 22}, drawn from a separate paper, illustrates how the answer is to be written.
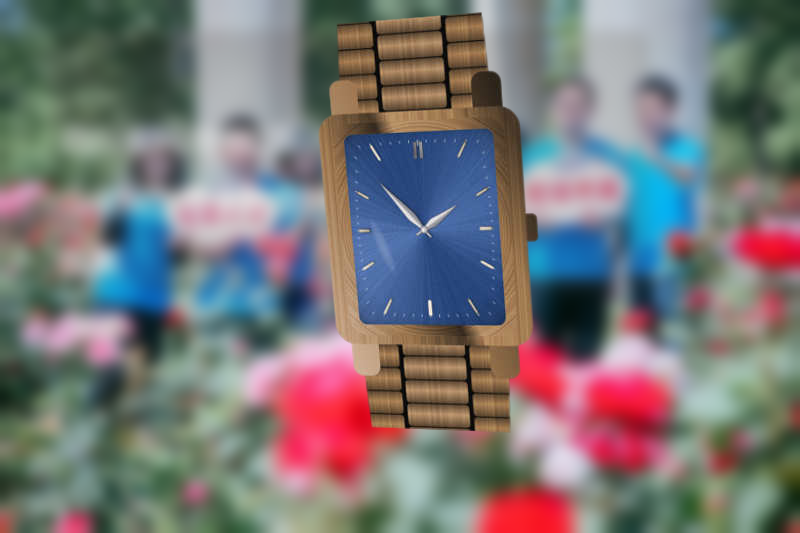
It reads {"hour": 1, "minute": 53}
